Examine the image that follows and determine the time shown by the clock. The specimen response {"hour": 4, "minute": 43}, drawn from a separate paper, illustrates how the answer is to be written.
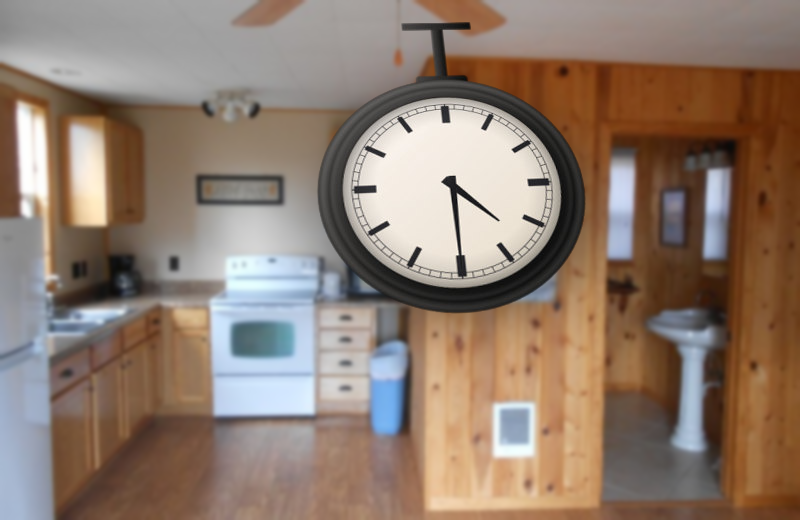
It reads {"hour": 4, "minute": 30}
